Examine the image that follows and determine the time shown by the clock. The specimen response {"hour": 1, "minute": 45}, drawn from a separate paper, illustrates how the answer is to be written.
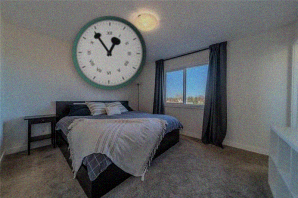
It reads {"hour": 12, "minute": 54}
